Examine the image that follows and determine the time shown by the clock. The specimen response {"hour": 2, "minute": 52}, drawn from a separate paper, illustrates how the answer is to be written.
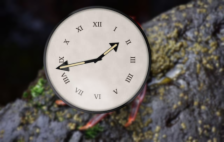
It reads {"hour": 1, "minute": 43}
